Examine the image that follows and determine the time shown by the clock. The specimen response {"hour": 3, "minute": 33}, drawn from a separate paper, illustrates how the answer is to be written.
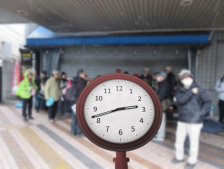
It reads {"hour": 2, "minute": 42}
